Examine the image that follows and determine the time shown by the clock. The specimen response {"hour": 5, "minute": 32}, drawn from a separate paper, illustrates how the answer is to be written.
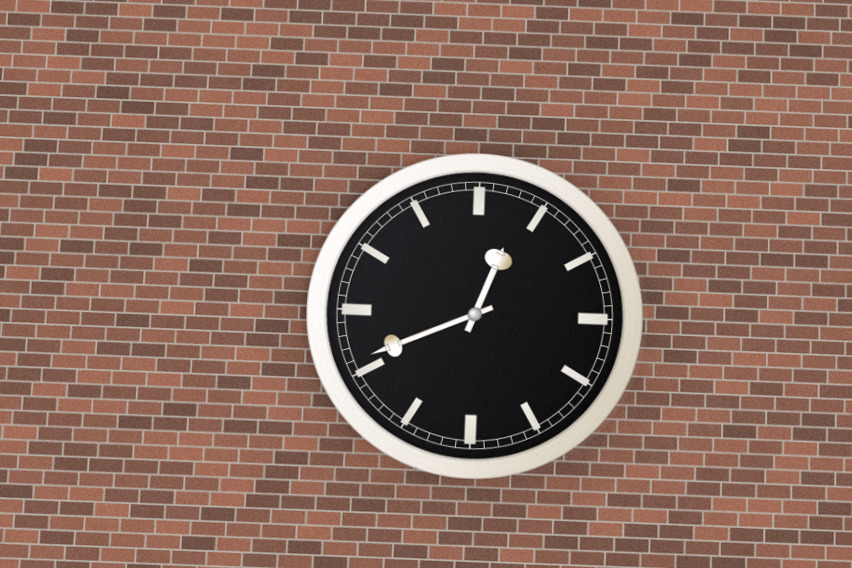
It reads {"hour": 12, "minute": 41}
